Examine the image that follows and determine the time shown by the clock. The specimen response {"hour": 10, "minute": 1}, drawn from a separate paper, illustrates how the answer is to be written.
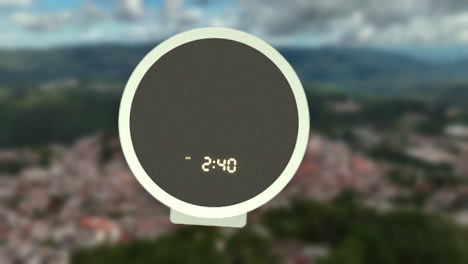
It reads {"hour": 2, "minute": 40}
